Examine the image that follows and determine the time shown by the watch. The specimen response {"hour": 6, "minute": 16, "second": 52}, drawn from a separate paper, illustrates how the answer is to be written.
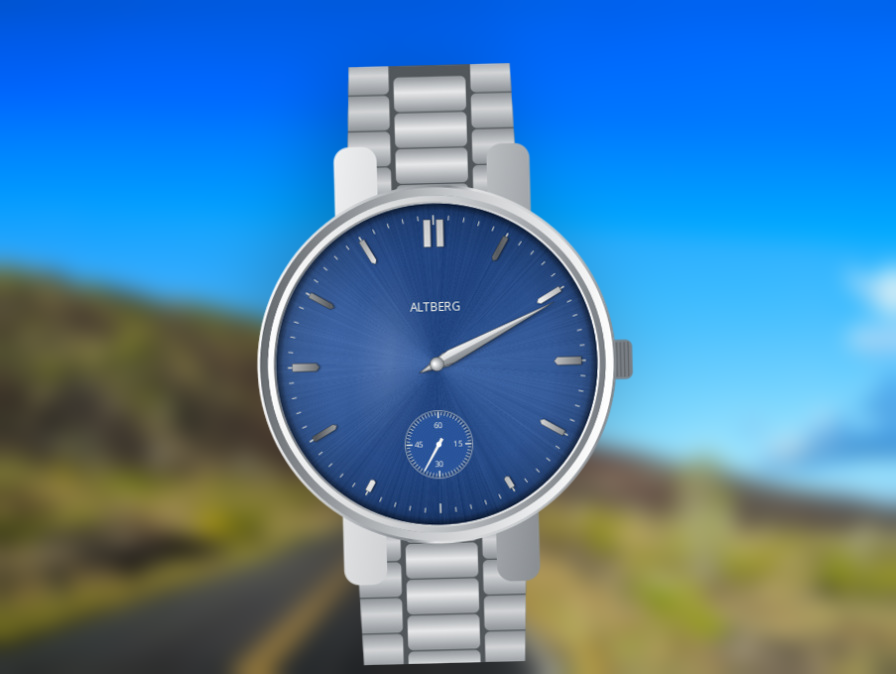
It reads {"hour": 2, "minute": 10, "second": 35}
